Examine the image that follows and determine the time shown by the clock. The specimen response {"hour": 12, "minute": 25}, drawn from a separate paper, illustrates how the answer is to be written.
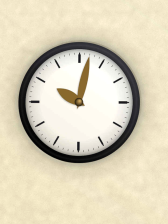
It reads {"hour": 10, "minute": 2}
